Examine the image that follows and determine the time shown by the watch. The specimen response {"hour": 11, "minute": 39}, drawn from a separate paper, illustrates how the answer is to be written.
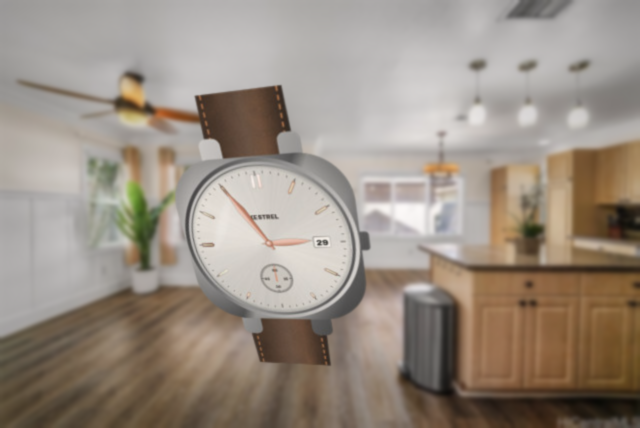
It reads {"hour": 2, "minute": 55}
